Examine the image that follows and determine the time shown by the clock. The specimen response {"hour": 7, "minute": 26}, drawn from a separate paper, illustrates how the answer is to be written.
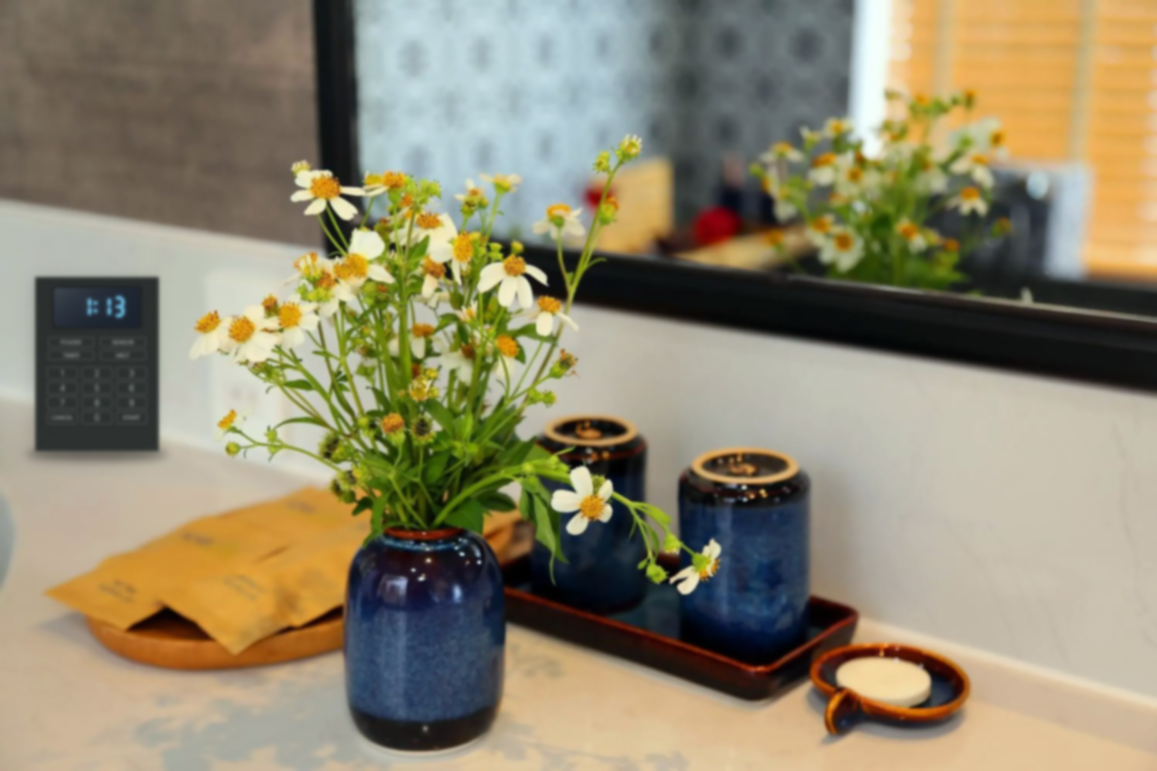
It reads {"hour": 1, "minute": 13}
